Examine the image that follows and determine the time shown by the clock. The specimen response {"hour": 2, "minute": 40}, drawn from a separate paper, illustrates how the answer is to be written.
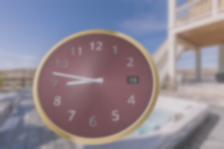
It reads {"hour": 8, "minute": 47}
